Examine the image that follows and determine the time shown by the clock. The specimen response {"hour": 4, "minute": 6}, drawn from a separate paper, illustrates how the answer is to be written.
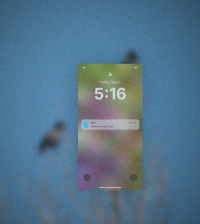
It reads {"hour": 5, "minute": 16}
